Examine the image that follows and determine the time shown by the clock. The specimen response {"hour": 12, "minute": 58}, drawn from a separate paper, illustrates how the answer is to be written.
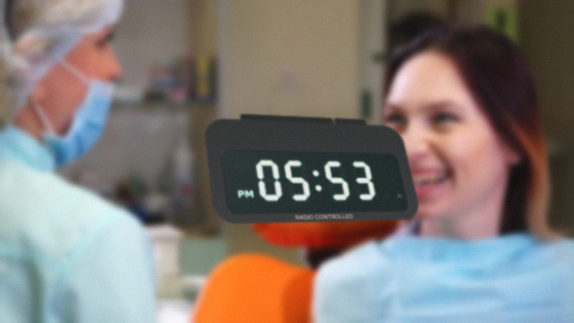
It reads {"hour": 5, "minute": 53}
